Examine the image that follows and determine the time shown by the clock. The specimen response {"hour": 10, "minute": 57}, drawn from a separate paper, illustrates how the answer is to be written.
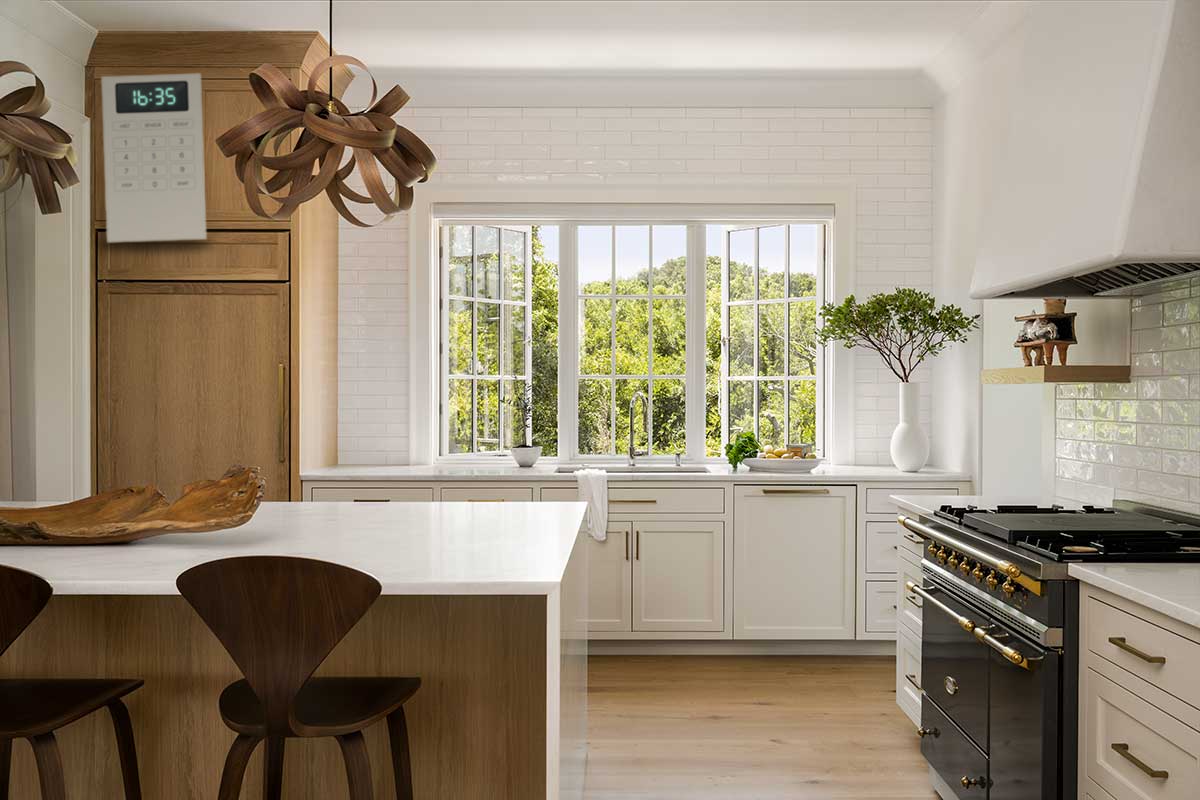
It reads {"hour": 16, "minute": 35}
